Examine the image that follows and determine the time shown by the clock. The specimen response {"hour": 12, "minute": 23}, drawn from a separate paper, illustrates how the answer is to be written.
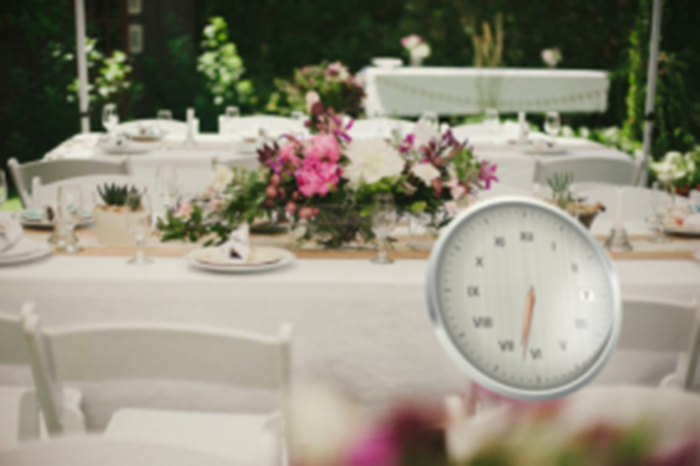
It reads {"hour": 6, "minute": 32}
